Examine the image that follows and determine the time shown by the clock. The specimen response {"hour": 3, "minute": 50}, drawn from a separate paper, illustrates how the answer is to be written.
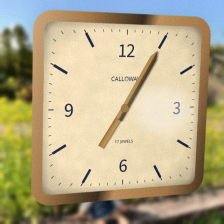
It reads {"hour": 7, "minute": 5}
